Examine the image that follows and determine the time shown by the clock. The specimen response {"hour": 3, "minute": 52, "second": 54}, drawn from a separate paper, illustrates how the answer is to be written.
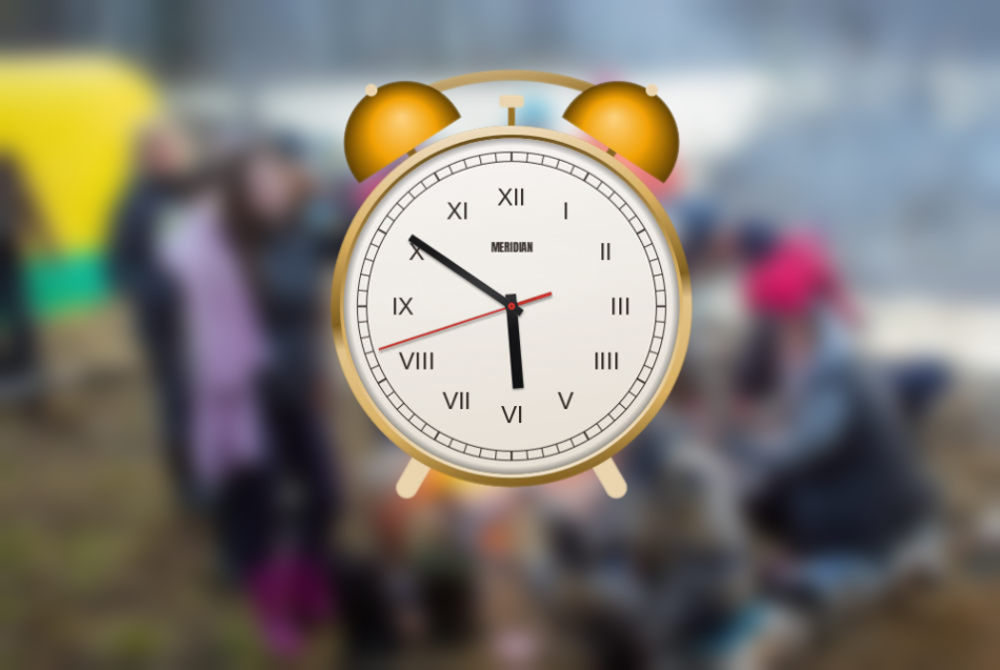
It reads {"hour": 5, "minute": 50, "second": 42}
